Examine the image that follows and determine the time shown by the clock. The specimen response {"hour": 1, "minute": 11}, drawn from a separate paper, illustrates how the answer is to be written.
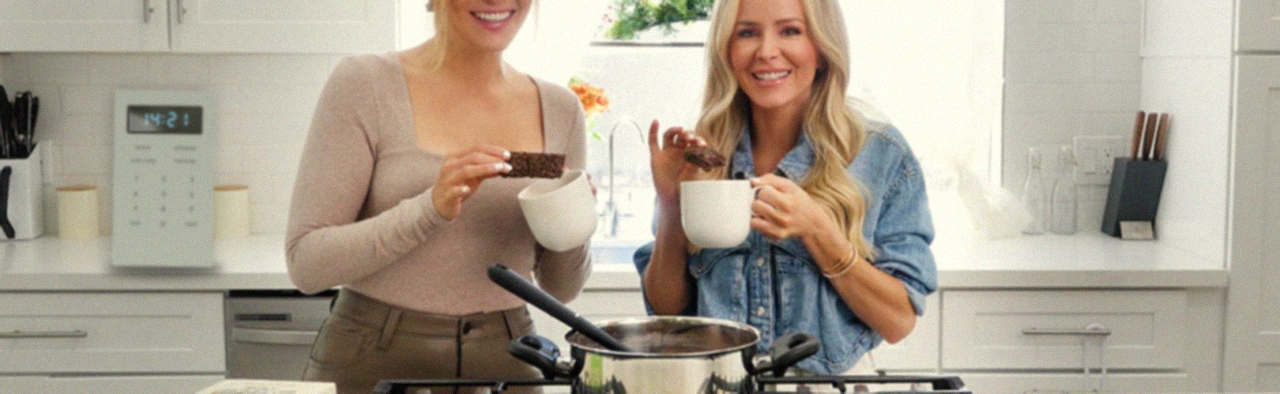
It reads {"hour": 14, "minute": 21}
